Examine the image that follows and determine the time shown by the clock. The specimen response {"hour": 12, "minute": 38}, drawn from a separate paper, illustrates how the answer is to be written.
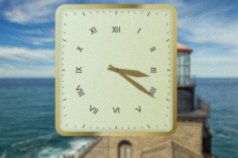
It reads {"hour": 3, "minute": 21}
